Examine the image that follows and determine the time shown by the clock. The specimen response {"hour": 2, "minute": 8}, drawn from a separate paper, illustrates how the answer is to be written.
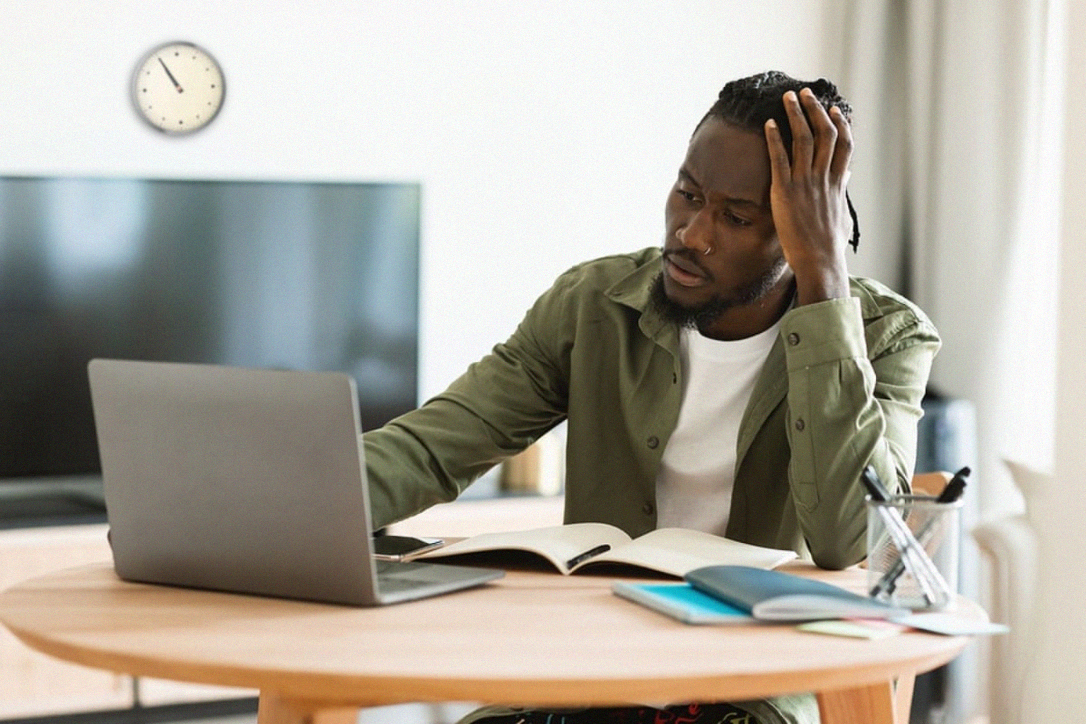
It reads {"hour": 10, "minute": 55}
